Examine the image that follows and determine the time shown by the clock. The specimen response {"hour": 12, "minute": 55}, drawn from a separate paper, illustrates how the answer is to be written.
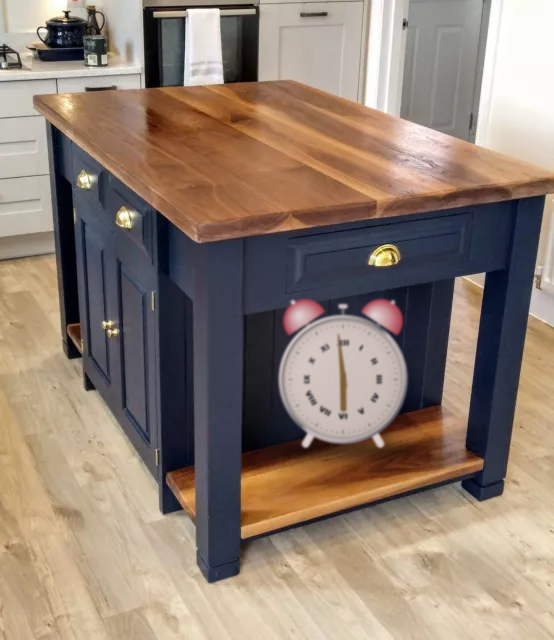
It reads {"hour": 5, "minute": 59}
